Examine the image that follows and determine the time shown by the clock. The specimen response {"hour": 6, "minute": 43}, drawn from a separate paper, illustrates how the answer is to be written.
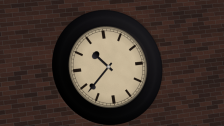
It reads {"hour": 10, "minute": 38}
